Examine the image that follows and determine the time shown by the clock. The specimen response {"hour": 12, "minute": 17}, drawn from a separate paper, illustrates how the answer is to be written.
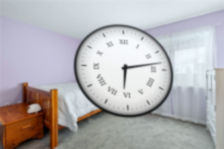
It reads {"hour": 6, "minute": 13}
